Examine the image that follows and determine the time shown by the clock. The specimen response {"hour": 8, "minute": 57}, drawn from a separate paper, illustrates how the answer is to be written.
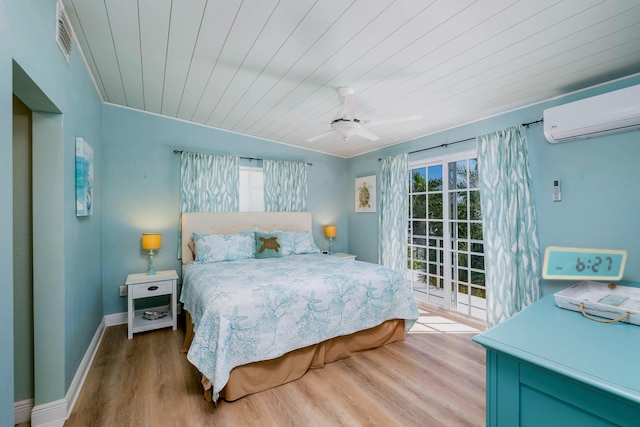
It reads {"hour": 6, "minute": 27}
